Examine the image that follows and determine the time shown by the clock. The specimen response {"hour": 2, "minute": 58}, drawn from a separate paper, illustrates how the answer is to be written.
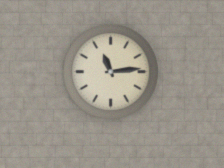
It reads {"hour": 11, "minute": 14}
